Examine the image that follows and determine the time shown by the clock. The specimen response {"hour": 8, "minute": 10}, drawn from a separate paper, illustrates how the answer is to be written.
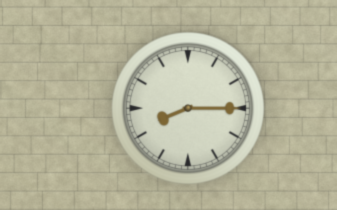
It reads {"hour": 8, "minute": 15}
